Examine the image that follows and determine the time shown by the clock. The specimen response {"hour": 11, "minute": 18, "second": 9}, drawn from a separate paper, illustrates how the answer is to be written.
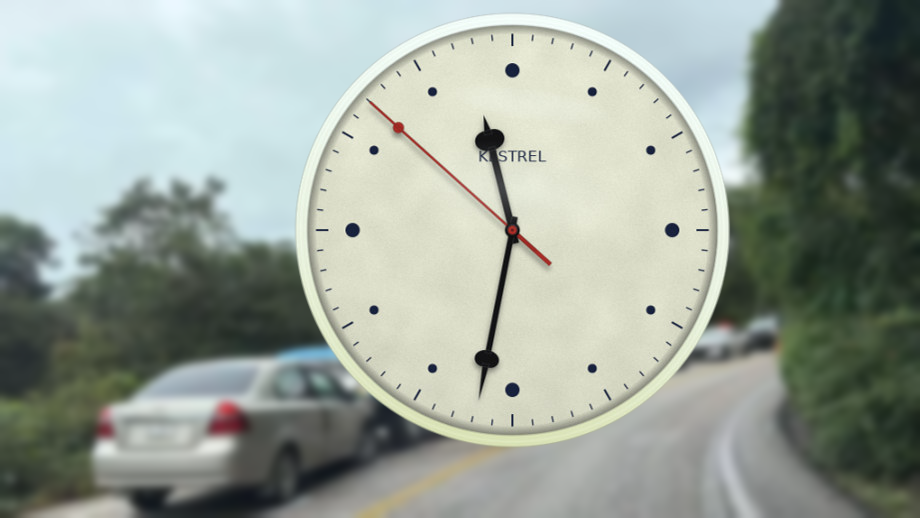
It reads {"hour": 11, "minute": 31, "second": 52}
